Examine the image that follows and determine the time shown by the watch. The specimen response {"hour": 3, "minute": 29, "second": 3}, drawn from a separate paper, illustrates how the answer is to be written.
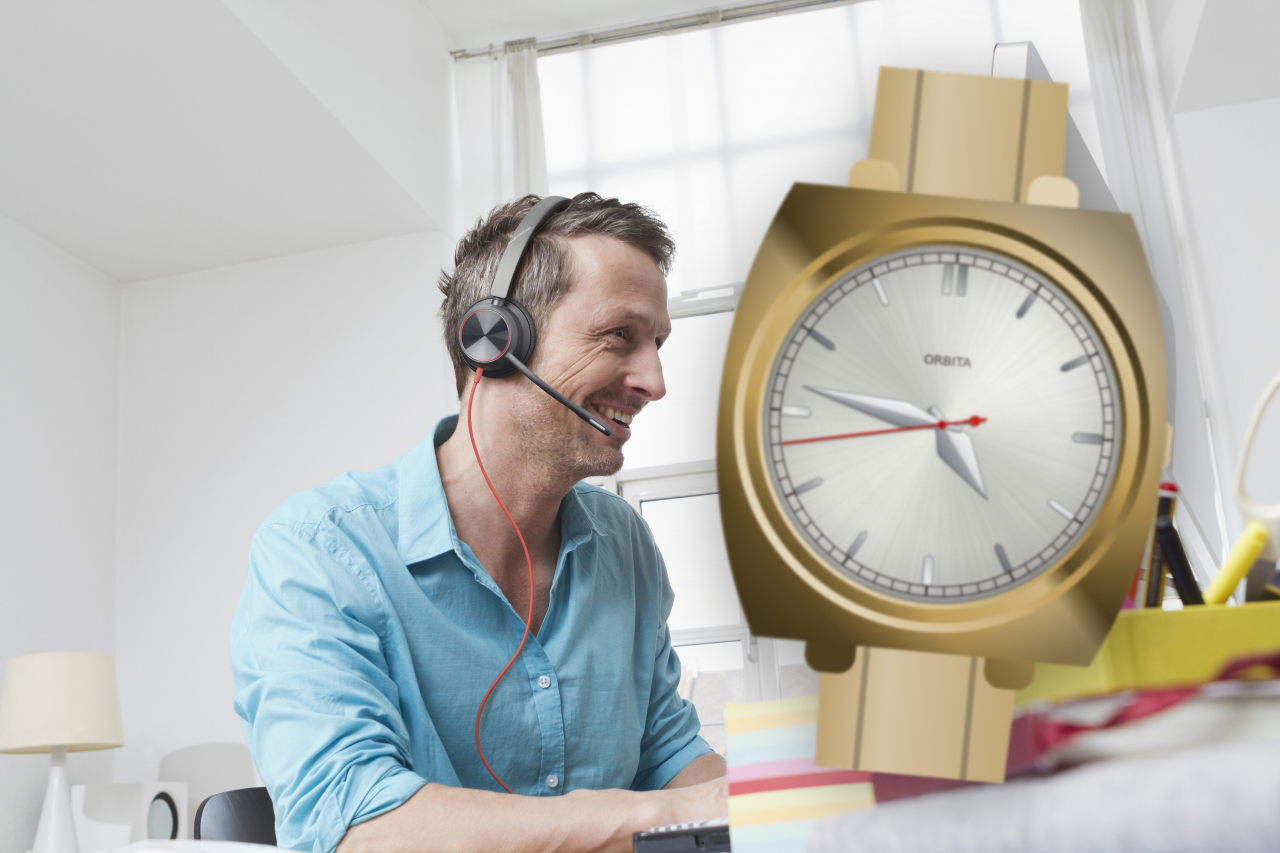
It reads {"hour": 4, "minute": 46, "second": 43}
